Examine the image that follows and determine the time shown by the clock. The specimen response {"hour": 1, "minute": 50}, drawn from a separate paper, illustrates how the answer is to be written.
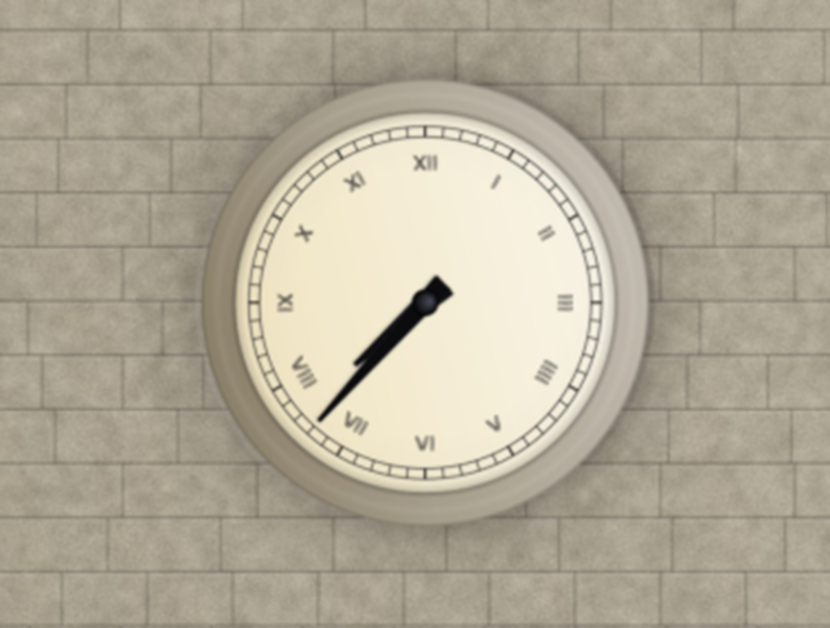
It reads {"hour": 7, "minute": 37}
